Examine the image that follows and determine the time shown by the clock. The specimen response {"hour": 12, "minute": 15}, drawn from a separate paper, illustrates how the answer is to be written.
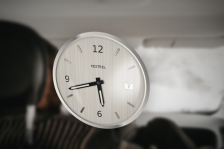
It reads {"hour": 5, "minute": 42}
